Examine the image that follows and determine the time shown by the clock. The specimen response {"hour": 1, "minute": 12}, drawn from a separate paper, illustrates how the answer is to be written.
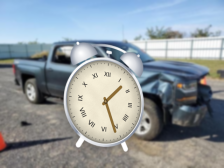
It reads {"hour": 1, "minute": 26}
